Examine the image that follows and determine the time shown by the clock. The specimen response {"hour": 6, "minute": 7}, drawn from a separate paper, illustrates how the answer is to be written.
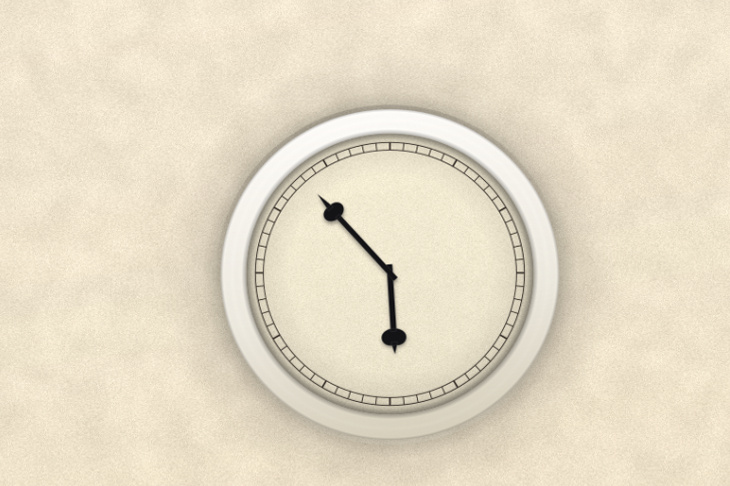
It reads {"hour": 5, "minute": 53}
